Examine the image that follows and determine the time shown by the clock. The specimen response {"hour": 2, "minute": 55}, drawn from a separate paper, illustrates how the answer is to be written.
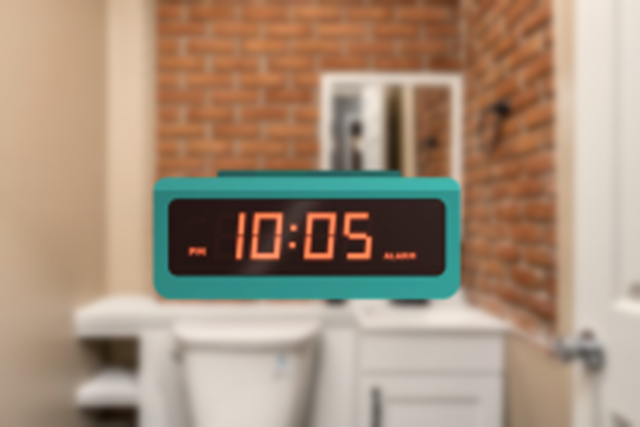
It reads {"hour": 10, "minute": 5}
